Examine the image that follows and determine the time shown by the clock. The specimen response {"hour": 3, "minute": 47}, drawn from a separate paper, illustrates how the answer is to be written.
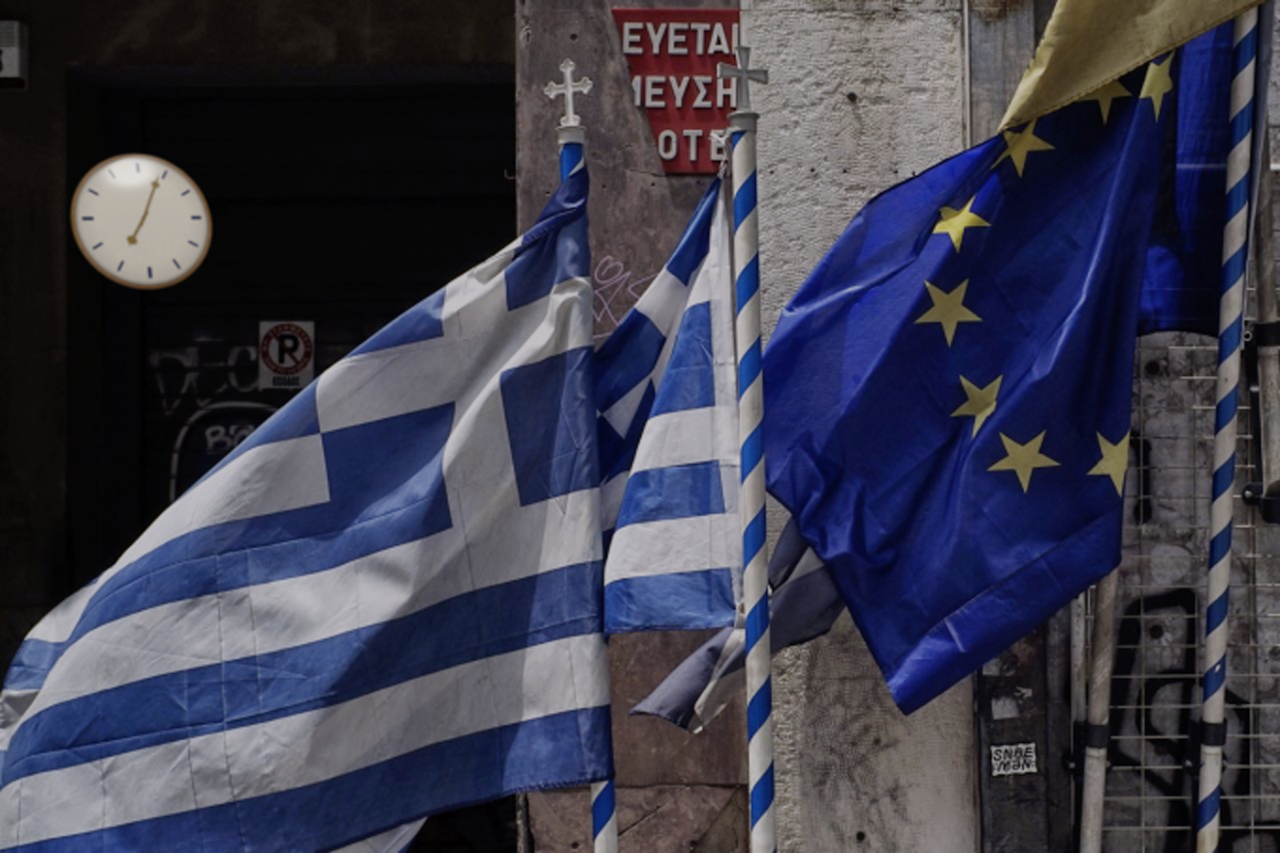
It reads {"hour": 7, "minute": 4}
